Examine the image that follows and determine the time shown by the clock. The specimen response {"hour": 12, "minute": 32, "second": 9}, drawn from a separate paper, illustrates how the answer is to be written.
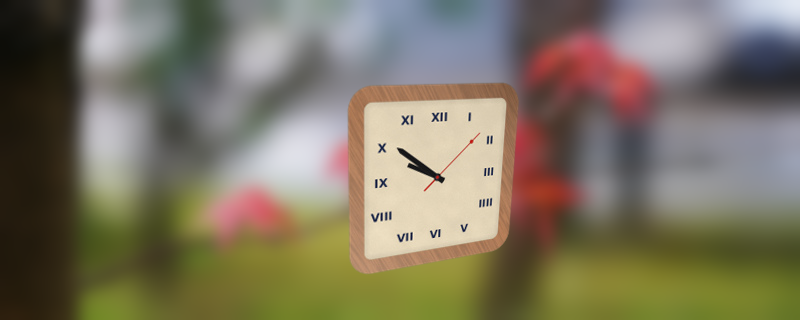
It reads {"hour": 9, "minute": 51, "second": 8}
